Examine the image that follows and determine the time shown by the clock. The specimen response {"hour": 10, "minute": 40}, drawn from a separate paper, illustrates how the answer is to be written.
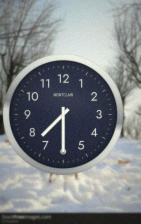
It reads {"hour": 7, "minute": 30}
